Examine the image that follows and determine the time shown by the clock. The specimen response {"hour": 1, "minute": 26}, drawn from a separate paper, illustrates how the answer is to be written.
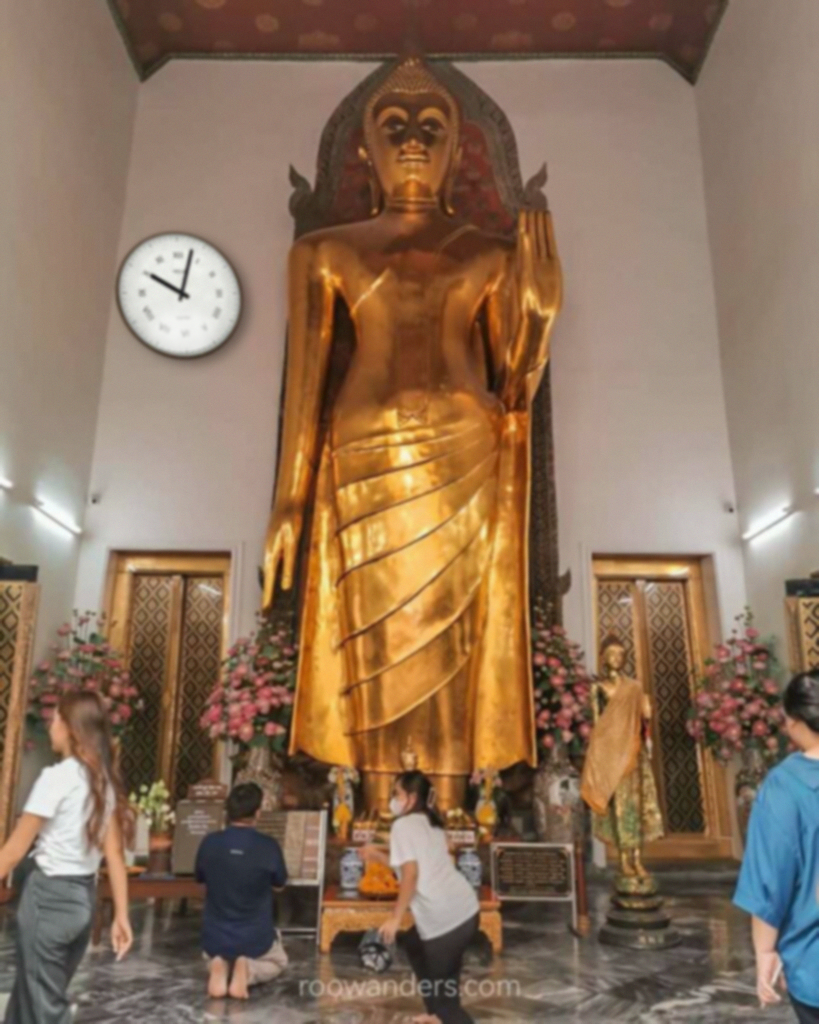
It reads {"hour": 10, "minute": 3}
